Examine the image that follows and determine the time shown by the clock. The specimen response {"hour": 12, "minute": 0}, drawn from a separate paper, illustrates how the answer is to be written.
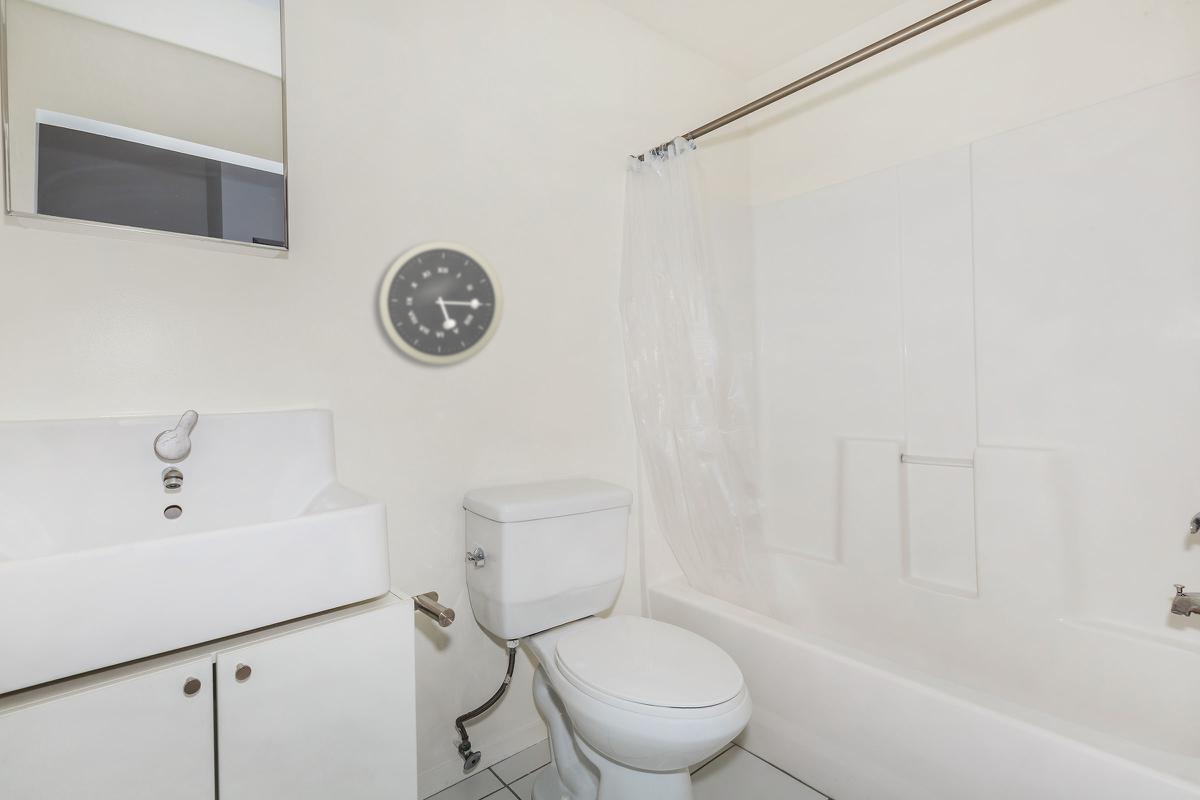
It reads {"hour": 5, "minute": 15}
